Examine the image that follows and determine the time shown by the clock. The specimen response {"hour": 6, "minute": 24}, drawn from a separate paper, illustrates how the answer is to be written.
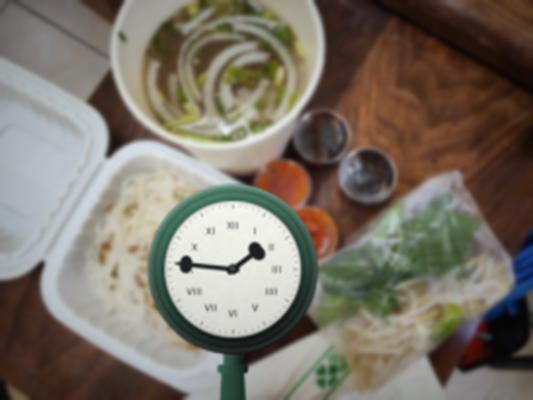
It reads {"hour": 1, "minute": 46}
